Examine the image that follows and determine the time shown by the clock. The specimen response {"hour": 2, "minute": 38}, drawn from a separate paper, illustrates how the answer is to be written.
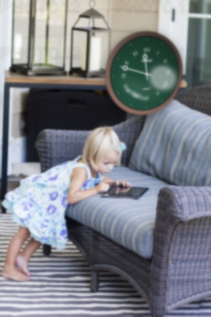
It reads {"hour": 11, "minute": 48}
